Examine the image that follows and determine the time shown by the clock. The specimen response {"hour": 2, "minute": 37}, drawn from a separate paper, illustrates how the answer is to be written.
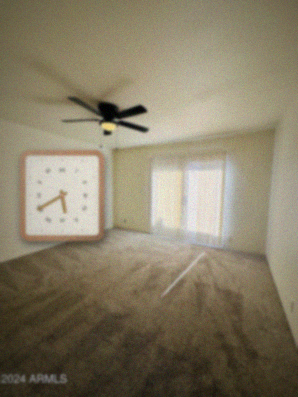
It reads {"hour": 5, "minute": 40}
